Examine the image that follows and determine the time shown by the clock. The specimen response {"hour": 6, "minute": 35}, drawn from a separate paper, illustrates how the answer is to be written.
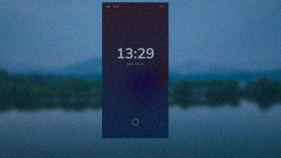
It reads {"hour": 13, "minute": 29}
